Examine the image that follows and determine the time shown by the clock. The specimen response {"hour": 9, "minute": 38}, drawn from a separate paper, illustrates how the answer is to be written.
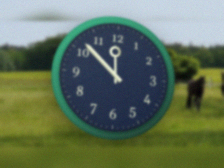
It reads {"hour": 11, "minute": 52}
